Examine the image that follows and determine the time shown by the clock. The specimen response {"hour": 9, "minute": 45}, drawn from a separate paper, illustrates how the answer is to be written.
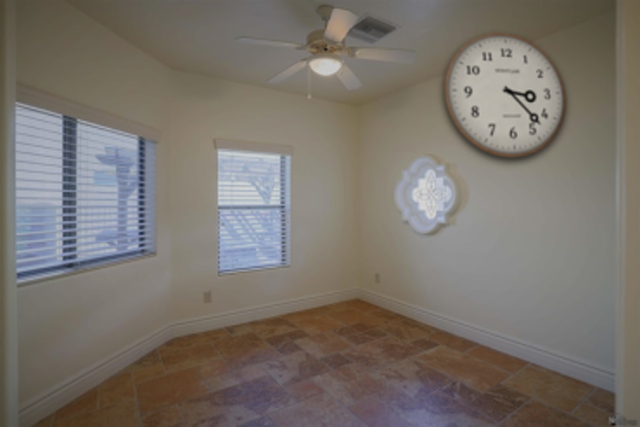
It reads {"hour": 3, "minute": 23}
